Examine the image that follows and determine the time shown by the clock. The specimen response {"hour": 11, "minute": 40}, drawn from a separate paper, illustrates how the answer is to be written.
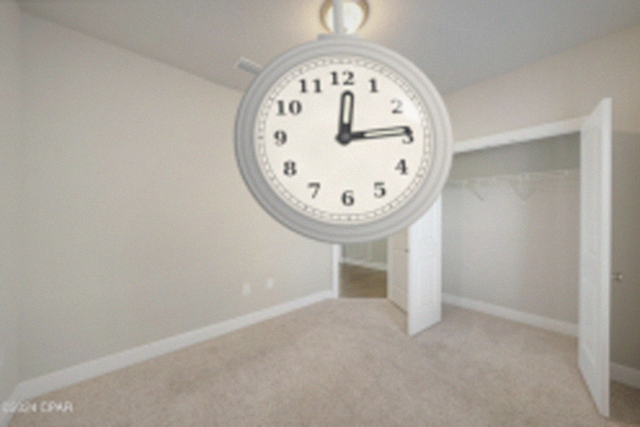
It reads {"hour": 12, "minute": 14}
